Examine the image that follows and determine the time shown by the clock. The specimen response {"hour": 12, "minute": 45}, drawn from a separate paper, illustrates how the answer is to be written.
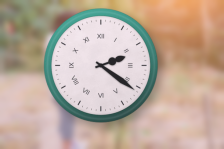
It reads {"hour": 2, "minute": 21}
